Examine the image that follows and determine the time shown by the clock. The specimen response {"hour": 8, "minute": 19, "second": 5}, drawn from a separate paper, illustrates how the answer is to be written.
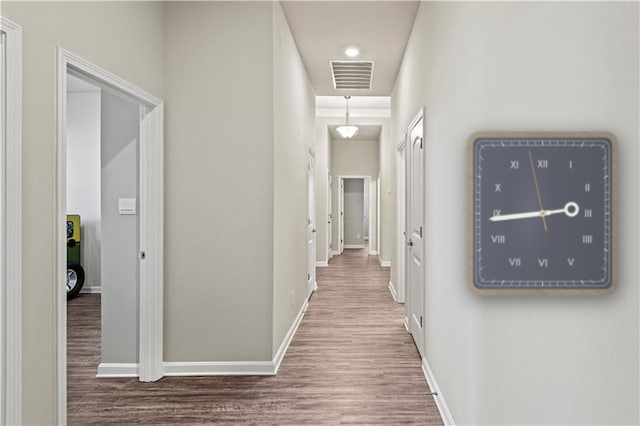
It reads {"hour": 2, "minute": 43, "second": 58}
